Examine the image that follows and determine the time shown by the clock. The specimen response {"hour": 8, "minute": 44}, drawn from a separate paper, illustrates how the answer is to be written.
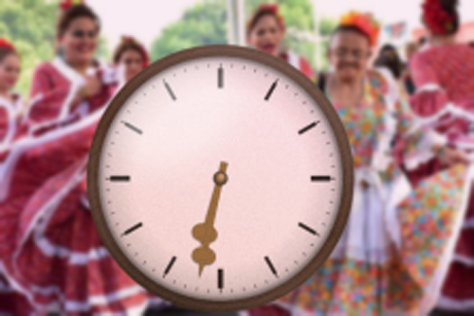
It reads {"hour": 6, "minute": 32}
